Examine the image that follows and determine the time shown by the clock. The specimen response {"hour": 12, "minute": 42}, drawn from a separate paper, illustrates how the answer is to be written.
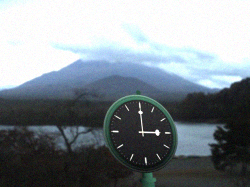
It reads {"hour": 3, "minute": 0}
